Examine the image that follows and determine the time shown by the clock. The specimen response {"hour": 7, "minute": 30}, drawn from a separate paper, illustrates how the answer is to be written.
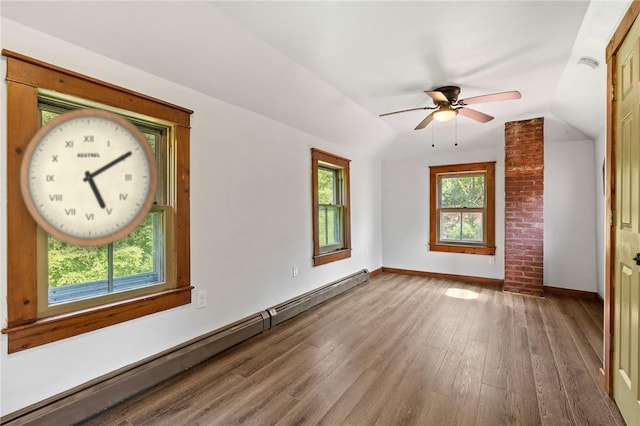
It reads {"hour": 5, "minute": 10}
